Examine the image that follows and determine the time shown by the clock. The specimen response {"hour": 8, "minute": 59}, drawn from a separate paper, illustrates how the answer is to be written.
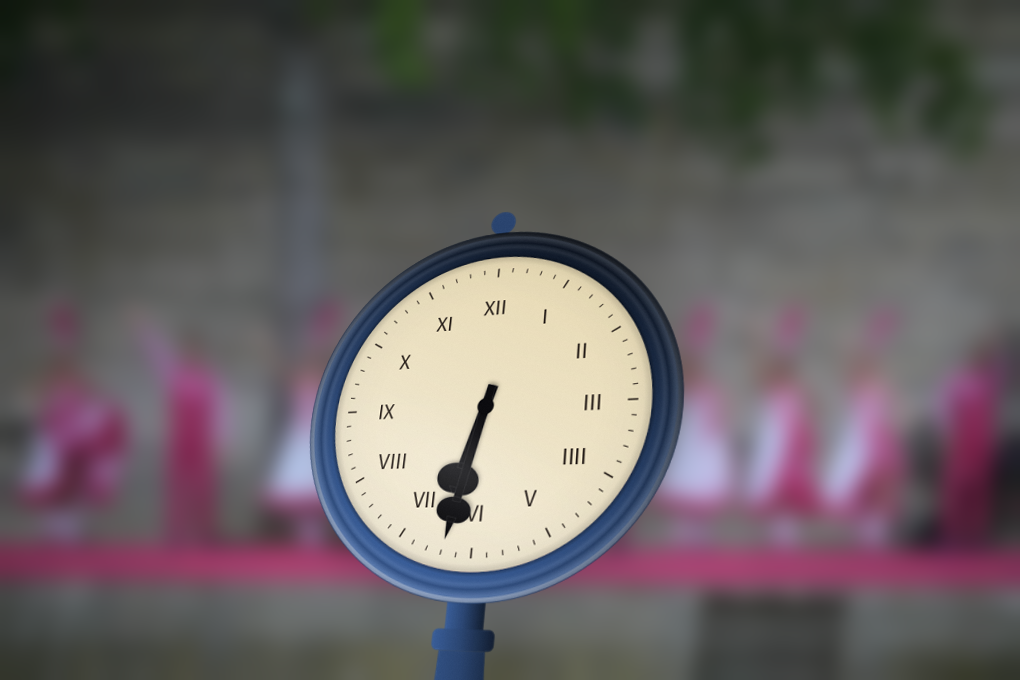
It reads {"hour": 6, "minute": 32}
